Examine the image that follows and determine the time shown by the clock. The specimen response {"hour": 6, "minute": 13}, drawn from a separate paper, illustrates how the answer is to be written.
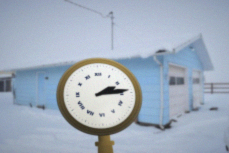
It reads {"hour": 2, "minute": 14}
